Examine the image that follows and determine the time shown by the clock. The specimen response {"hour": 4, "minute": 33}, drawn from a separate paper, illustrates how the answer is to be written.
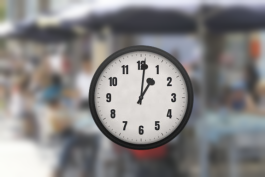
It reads {"hour": 1, "minute": 1}
